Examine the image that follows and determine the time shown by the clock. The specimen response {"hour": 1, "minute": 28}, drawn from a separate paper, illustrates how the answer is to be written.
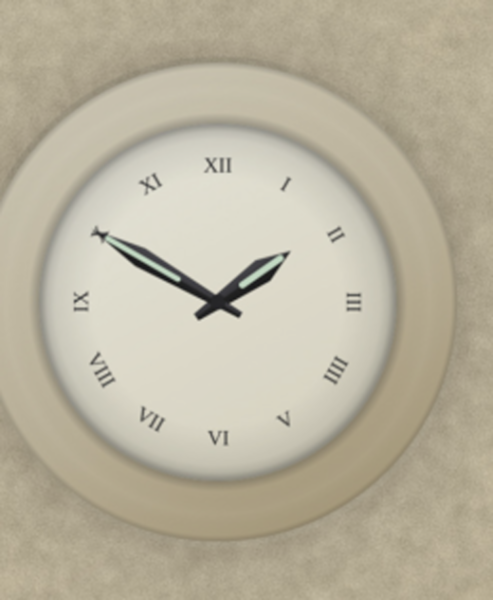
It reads {"hour": 1, "minute": 50}
